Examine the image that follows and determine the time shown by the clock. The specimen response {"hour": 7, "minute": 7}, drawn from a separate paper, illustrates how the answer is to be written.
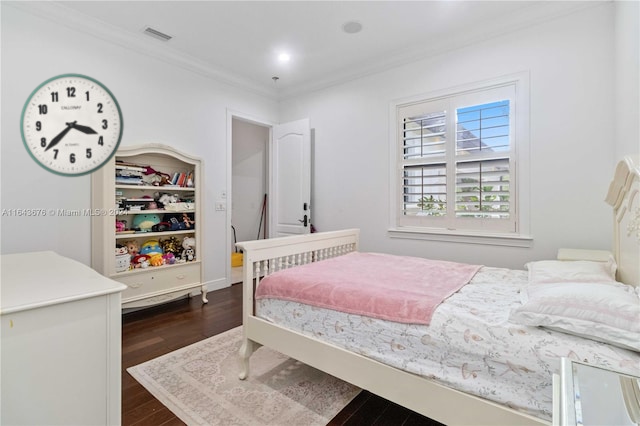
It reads {"hour": 3, "minute": 38}
